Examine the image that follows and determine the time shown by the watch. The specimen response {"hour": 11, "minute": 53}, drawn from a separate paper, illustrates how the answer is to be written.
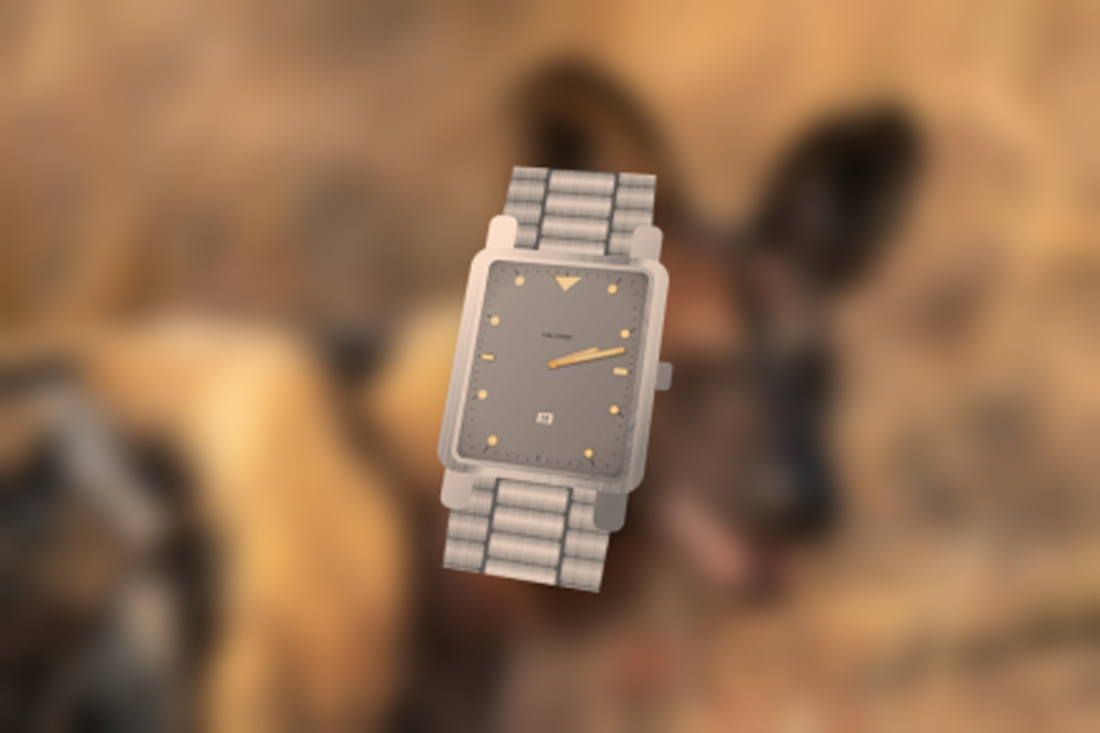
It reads {"hour": 2, "minute": 12}
